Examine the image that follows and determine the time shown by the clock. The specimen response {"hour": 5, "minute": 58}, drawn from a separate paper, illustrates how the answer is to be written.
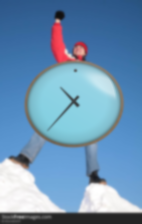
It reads {"hour": 10, "minute": 36}
